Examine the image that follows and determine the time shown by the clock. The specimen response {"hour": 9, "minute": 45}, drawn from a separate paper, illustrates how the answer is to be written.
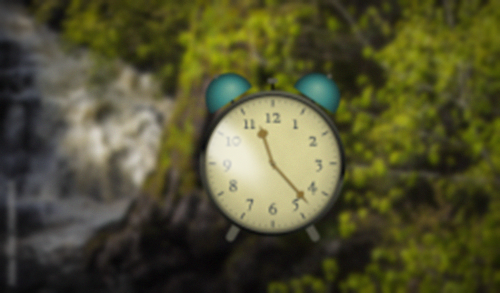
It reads {"hour": 11, "minute": 23}
